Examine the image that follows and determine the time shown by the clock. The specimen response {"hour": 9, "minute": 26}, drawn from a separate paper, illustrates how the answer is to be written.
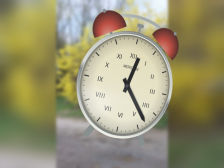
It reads {"hour": 12, "minute": 23}
